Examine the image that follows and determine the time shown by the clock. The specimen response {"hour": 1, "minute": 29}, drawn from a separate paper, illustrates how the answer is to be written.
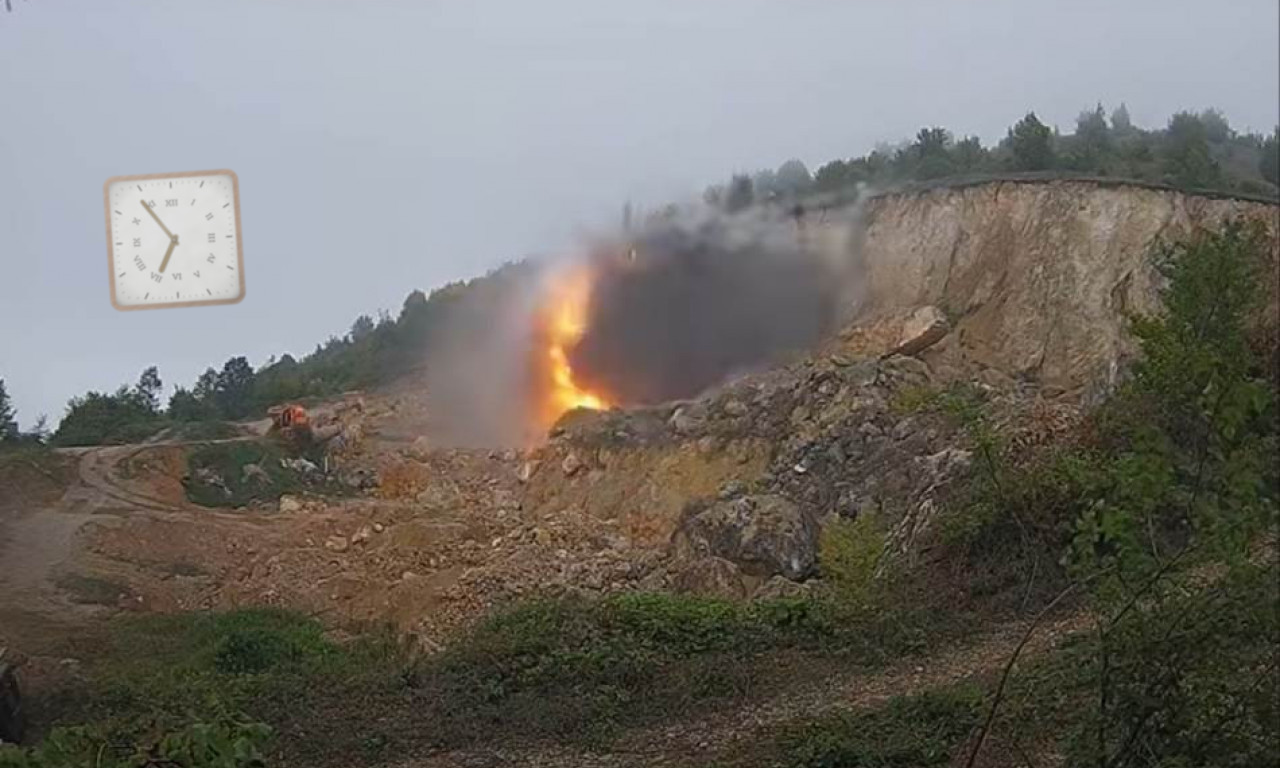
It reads {"hour": 6, "minute": 54}
